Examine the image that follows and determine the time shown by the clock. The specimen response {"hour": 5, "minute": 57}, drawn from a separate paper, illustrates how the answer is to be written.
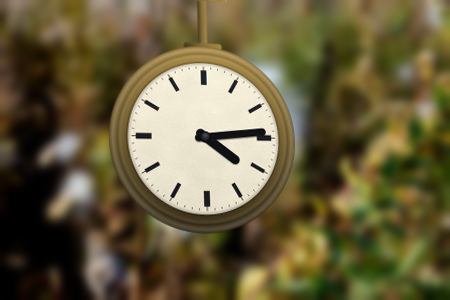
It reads {"hour": 4, "minute": 14}
